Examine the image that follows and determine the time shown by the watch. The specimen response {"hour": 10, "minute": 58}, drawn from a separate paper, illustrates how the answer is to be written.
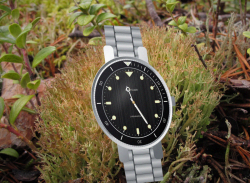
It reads {"hour": 11, "minute": 25}
